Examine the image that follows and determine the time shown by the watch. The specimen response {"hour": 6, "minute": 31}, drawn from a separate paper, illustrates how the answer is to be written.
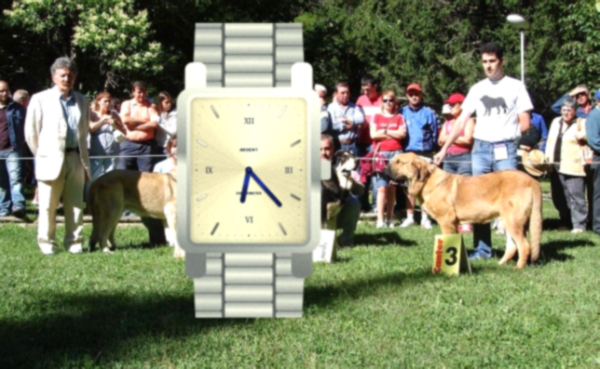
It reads {"hour": 6, "minute": 23}
